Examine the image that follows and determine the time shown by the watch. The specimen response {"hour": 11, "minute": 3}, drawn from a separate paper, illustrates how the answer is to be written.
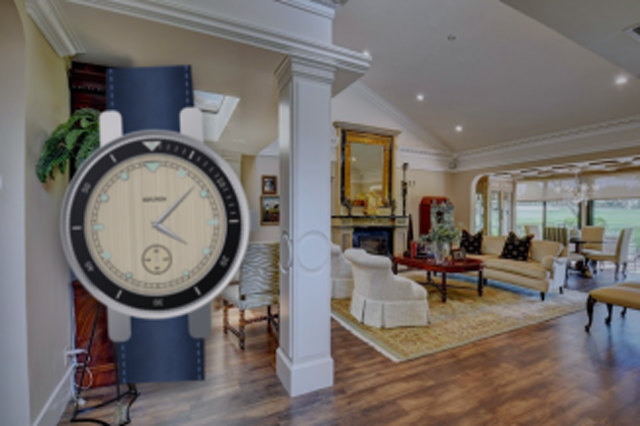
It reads {"hour": 4, "minute": 8}
